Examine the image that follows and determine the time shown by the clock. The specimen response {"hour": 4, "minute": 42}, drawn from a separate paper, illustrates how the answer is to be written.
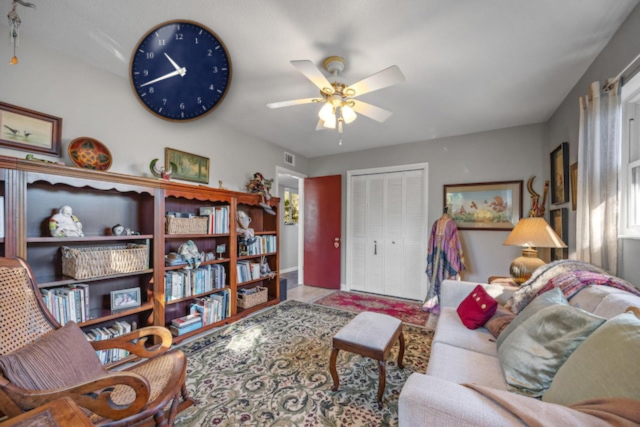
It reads {"hour": 10, "minute": 42}
